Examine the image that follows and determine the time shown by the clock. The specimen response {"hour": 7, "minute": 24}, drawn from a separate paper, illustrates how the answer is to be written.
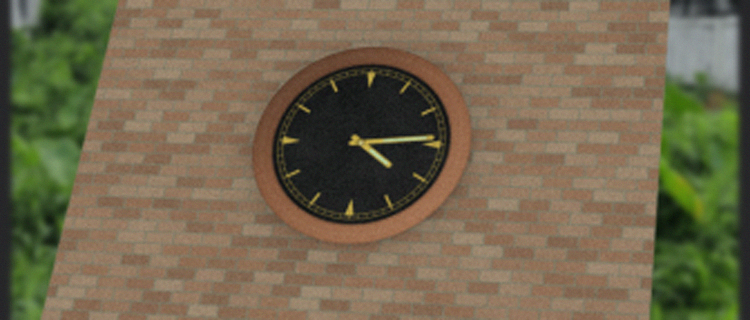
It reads {"hour": 4, "minute": 14}
